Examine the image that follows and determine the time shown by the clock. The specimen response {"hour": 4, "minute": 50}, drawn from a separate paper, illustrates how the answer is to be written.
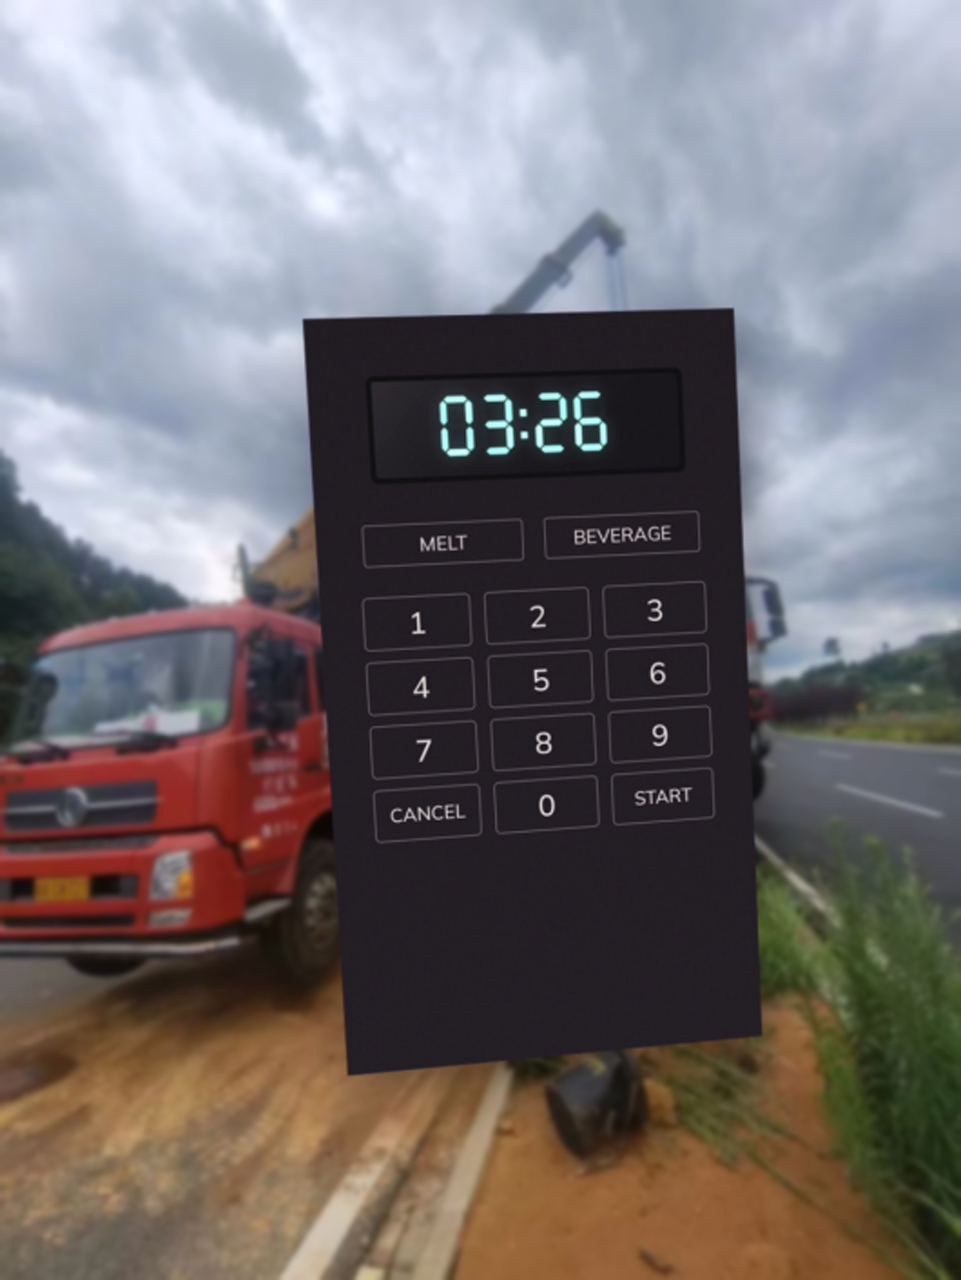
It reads {"hour": 3, "minute": 26}
